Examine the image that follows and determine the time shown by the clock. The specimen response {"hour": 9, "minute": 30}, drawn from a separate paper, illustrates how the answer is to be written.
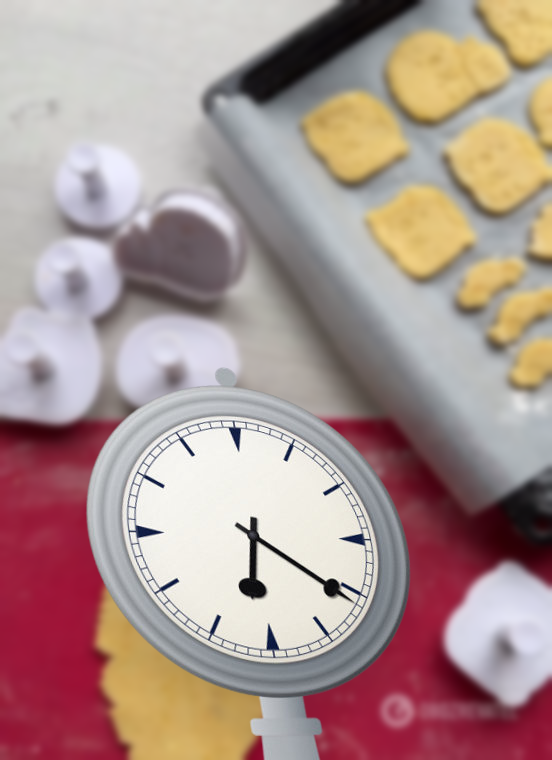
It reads {"hour": 6, "minute": 21}
